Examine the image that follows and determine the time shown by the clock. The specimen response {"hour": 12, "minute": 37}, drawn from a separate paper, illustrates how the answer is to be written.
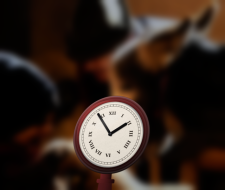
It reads {"hour": 1, "minute": 54}
